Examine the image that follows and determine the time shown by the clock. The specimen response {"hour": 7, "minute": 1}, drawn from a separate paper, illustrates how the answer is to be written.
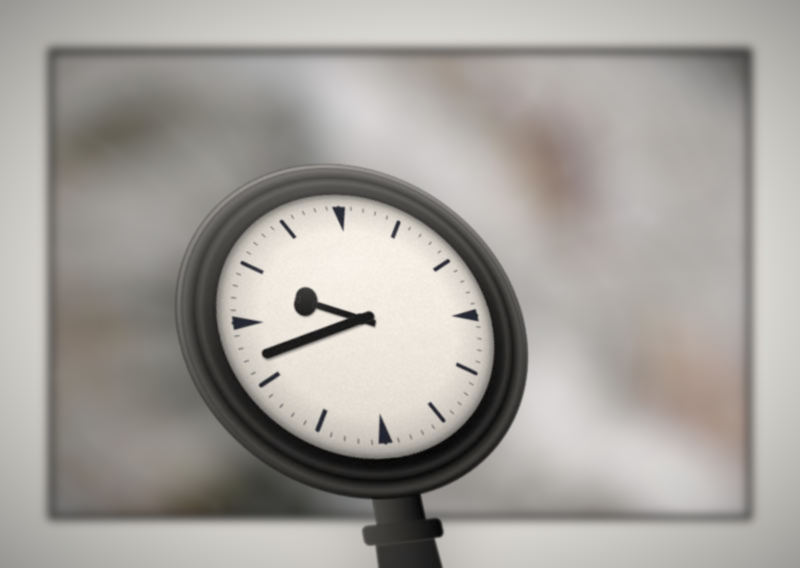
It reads {"hour": 9, "minute": 42}
